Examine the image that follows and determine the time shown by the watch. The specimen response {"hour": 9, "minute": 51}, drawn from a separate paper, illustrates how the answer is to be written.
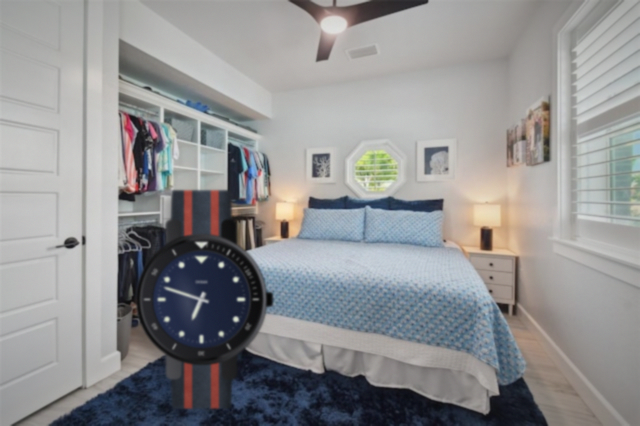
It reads {"hour": 6, "minute": 48}
